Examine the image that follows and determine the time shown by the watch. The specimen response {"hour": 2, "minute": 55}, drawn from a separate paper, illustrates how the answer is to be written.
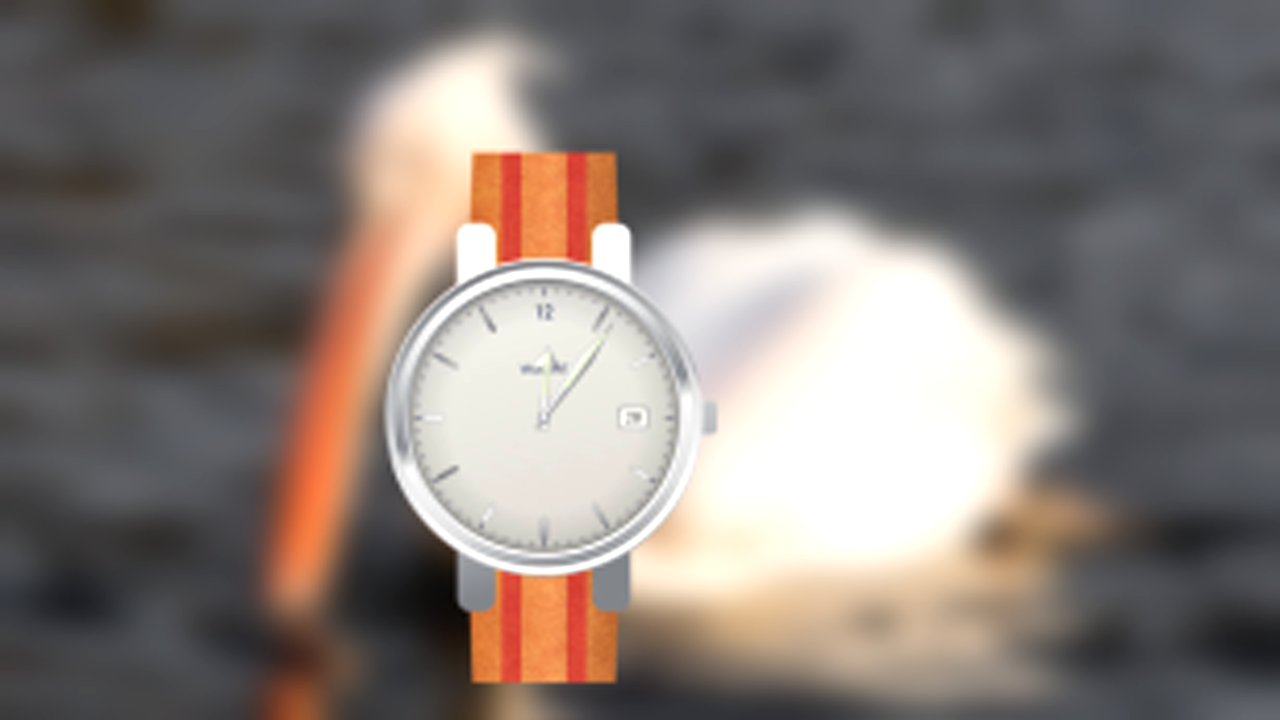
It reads {"hour": 12, "minute": 6}
